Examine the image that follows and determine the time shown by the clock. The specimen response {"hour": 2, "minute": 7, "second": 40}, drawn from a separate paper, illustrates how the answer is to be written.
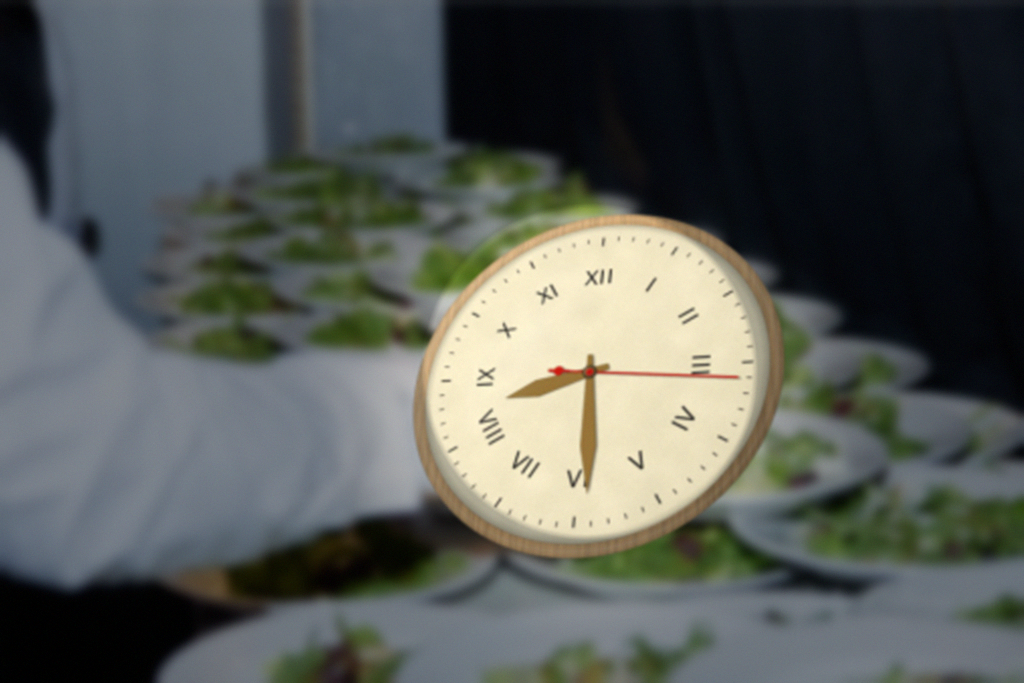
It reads {"hour": 8, "minute": 29, "second": 16}
